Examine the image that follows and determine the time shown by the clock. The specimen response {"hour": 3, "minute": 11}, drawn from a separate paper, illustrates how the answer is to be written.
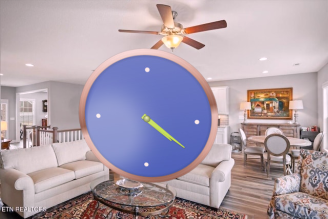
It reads {"hour": 4, "minute": 21}
